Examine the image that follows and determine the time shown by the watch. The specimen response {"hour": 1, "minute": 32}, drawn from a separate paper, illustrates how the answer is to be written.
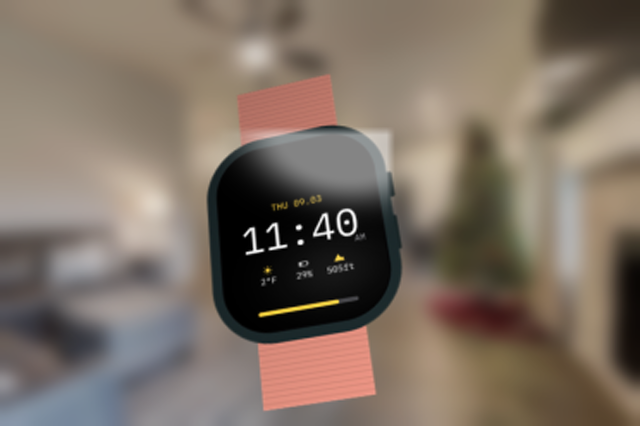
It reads {"hour": 11, "minute": 40}
